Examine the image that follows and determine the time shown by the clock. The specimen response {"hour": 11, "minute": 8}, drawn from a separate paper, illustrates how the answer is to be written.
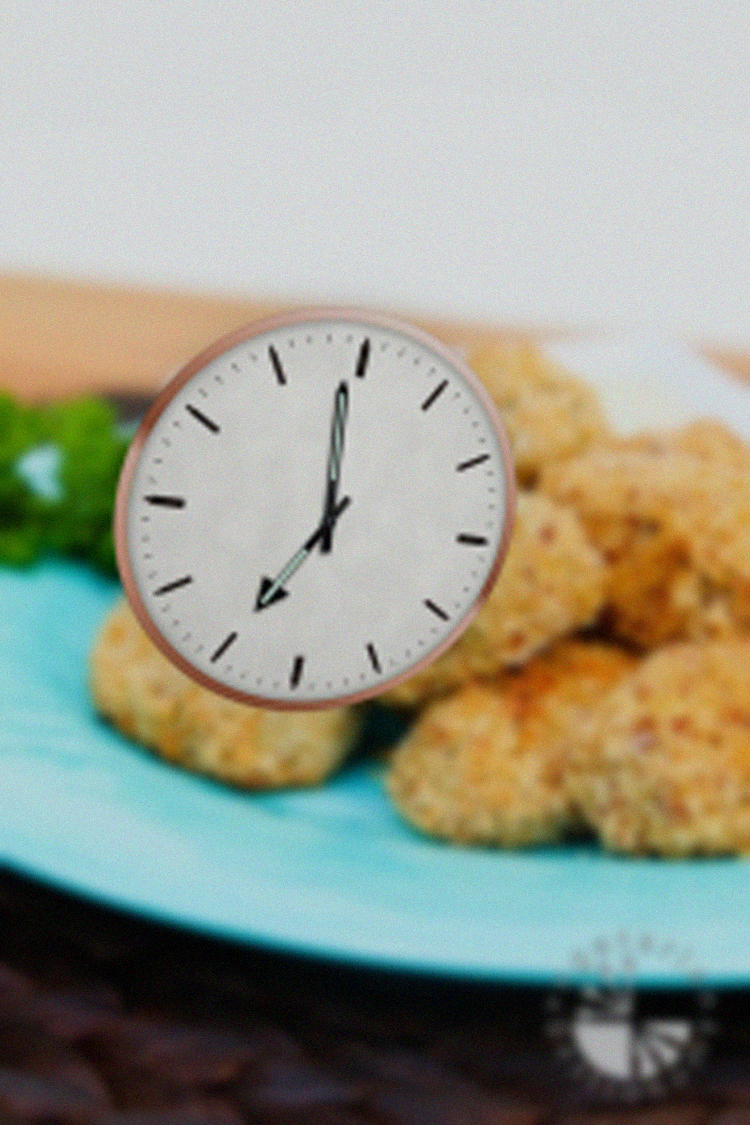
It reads {"hour": 6, "minute": 59}
